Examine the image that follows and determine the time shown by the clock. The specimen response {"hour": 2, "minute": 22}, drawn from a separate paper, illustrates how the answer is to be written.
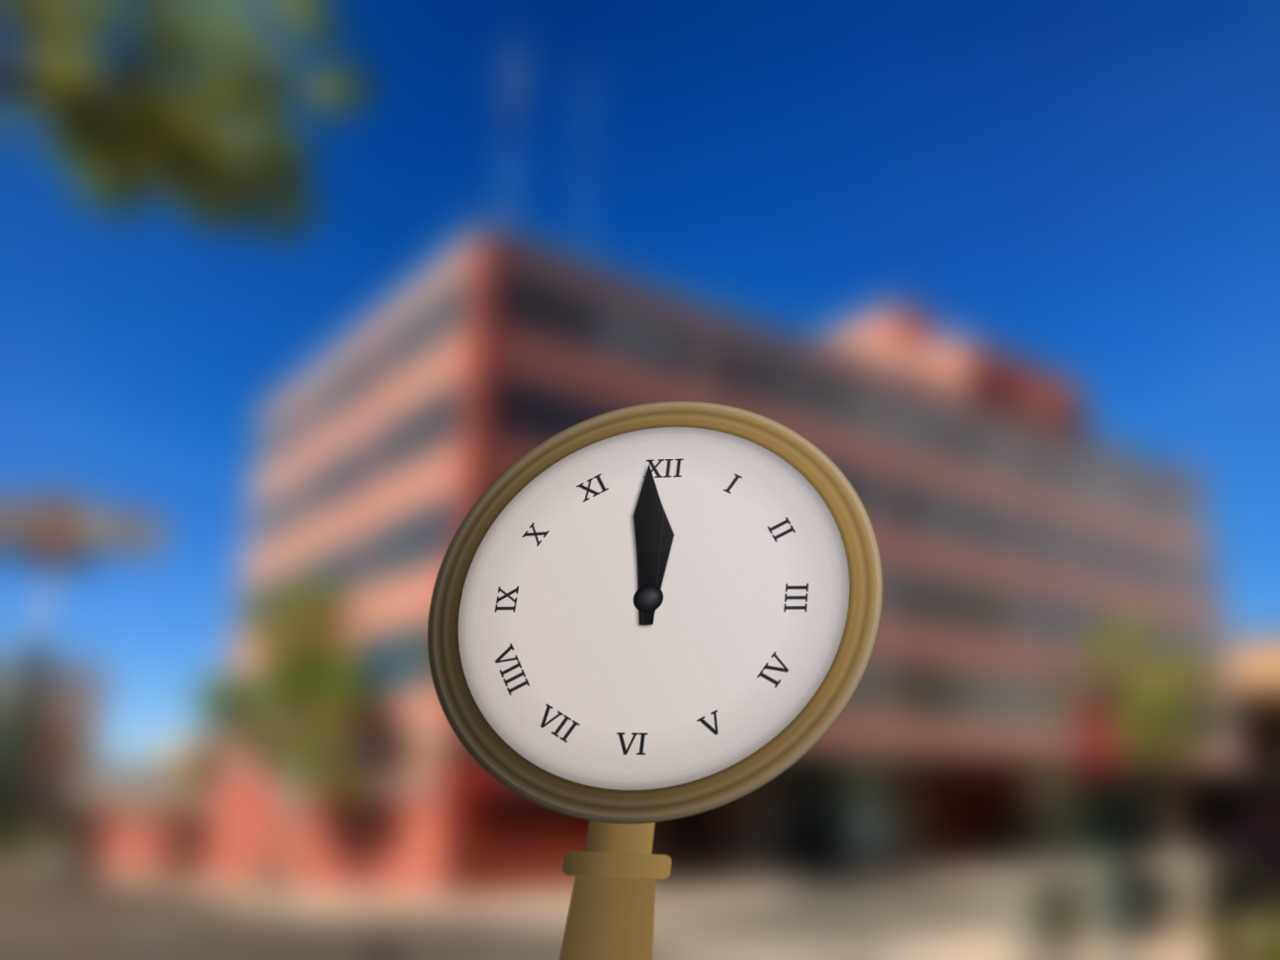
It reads {"hour": 11, "minute": 59}
